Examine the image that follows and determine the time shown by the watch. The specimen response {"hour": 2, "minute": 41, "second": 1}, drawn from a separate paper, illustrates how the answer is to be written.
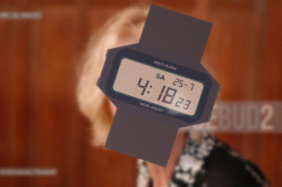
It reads {"hour": 4, "minute": 18, "second": 23}
